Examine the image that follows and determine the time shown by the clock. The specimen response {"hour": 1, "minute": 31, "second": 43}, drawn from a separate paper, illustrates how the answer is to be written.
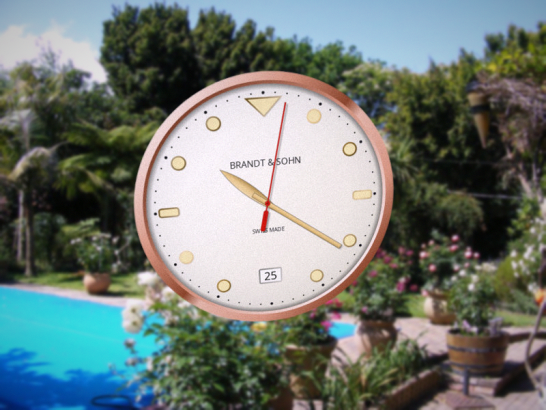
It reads {"hour": 10, "minute": 21, "second": 2}
